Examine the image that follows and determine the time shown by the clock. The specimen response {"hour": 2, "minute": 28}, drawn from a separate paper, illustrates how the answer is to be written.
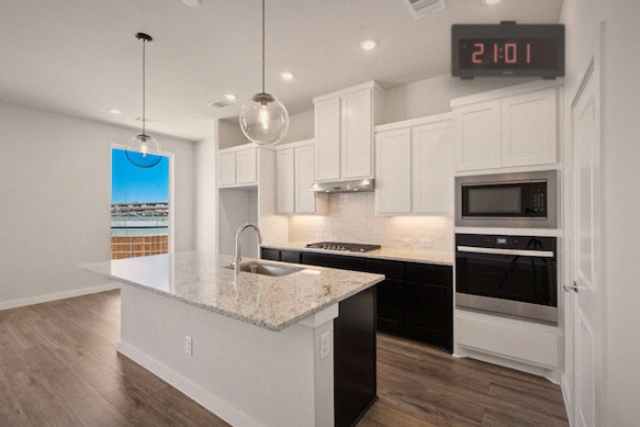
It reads {"hour": 21, "minute": 1}
